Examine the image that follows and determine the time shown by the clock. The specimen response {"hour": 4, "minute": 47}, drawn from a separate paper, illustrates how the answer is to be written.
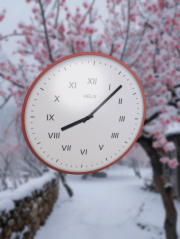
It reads {"hour": 8, "minute": 7}
